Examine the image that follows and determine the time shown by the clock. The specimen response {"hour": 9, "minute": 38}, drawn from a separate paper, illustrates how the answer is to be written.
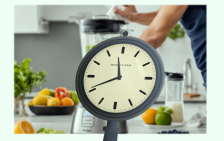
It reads {"hour": 11, "minute": 41}
